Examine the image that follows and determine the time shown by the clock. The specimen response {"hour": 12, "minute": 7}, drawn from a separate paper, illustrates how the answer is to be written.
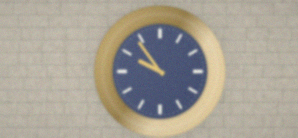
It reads {"hour": 9, "minute": 54}
